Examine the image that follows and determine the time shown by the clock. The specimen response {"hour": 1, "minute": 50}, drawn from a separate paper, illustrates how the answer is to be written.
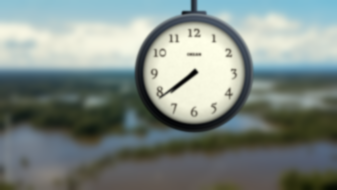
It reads {"hour": 7, "minute": 39}
